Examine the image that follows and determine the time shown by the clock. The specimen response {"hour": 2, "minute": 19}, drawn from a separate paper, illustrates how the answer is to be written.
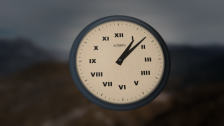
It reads {"hour": 1, "minute": 8}
